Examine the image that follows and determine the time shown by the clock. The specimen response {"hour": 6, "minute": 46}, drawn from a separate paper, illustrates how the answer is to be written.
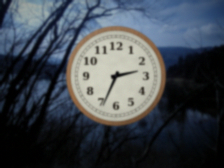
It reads {"hour": 2, "minute": 34}
